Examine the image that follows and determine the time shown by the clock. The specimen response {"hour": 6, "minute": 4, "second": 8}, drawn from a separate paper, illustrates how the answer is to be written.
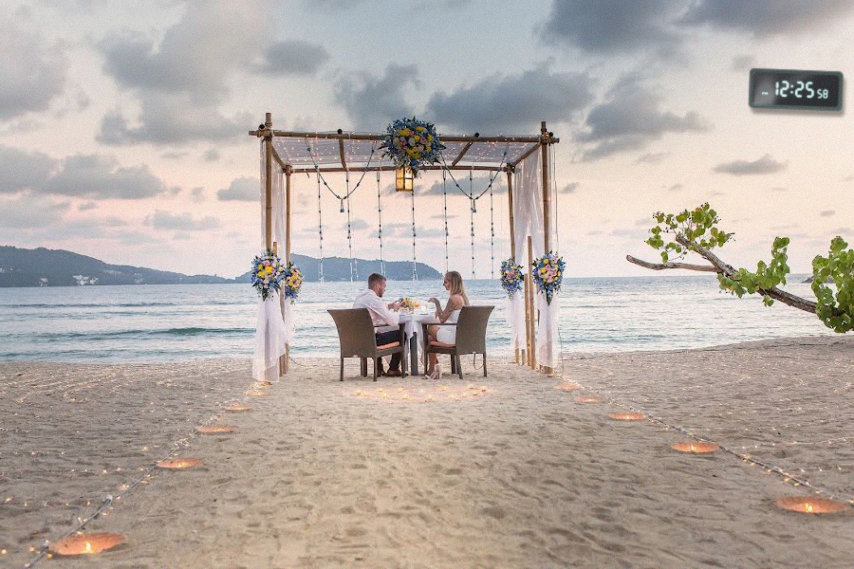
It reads {"hour": 12, "minute": 25, "second": 58}
